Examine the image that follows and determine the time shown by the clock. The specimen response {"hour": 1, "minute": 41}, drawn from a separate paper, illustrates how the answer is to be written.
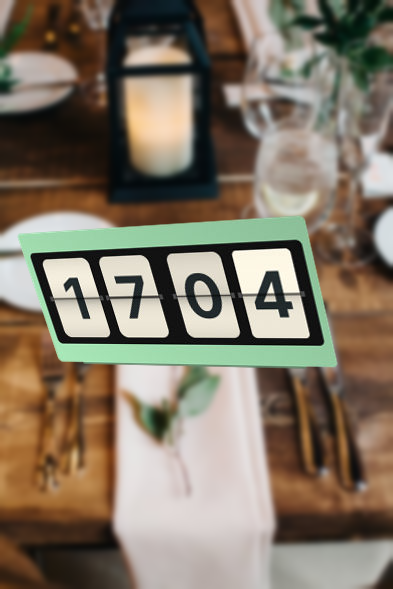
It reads {"hour": 17, "minute": 4}
